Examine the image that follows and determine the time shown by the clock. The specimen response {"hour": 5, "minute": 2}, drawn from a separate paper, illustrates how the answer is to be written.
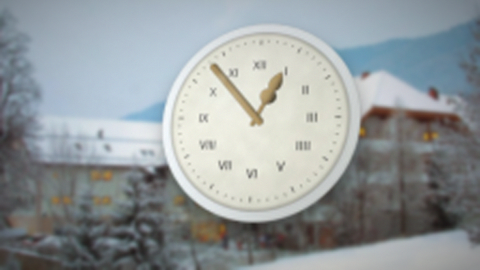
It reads {"hour": 12, "minute": 53}
